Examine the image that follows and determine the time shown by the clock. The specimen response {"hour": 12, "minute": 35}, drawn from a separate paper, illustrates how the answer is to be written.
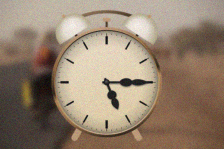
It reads {"hour": 5, "minute": 15}
